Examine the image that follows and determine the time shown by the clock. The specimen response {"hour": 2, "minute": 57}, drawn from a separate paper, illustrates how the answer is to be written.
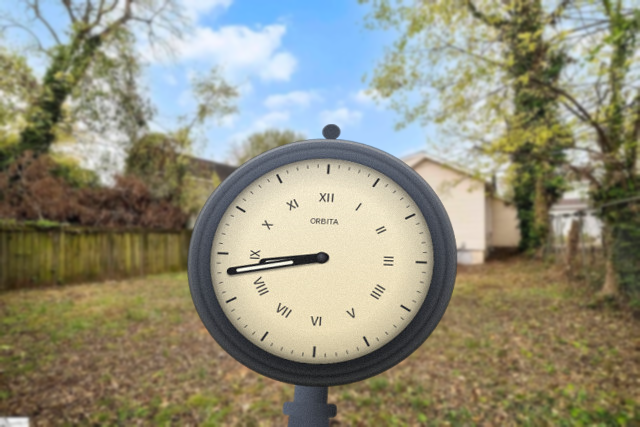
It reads {"hour": 8, "minute": 43}
